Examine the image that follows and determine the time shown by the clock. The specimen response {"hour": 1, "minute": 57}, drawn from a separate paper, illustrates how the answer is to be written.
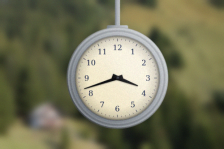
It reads {"hour": 3, "minute": 42}
